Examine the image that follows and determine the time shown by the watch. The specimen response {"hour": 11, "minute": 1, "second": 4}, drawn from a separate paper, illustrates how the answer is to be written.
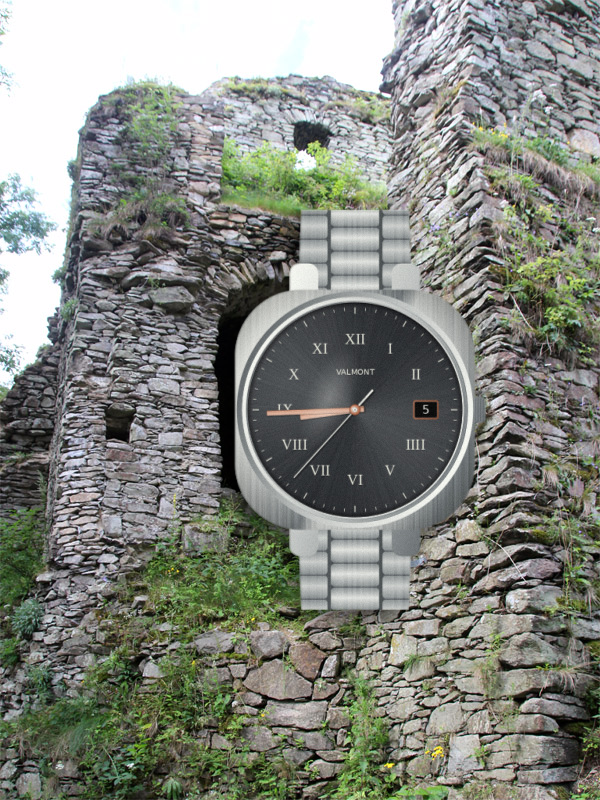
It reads {"hour": 8, "minute": 44, "second": 37}
